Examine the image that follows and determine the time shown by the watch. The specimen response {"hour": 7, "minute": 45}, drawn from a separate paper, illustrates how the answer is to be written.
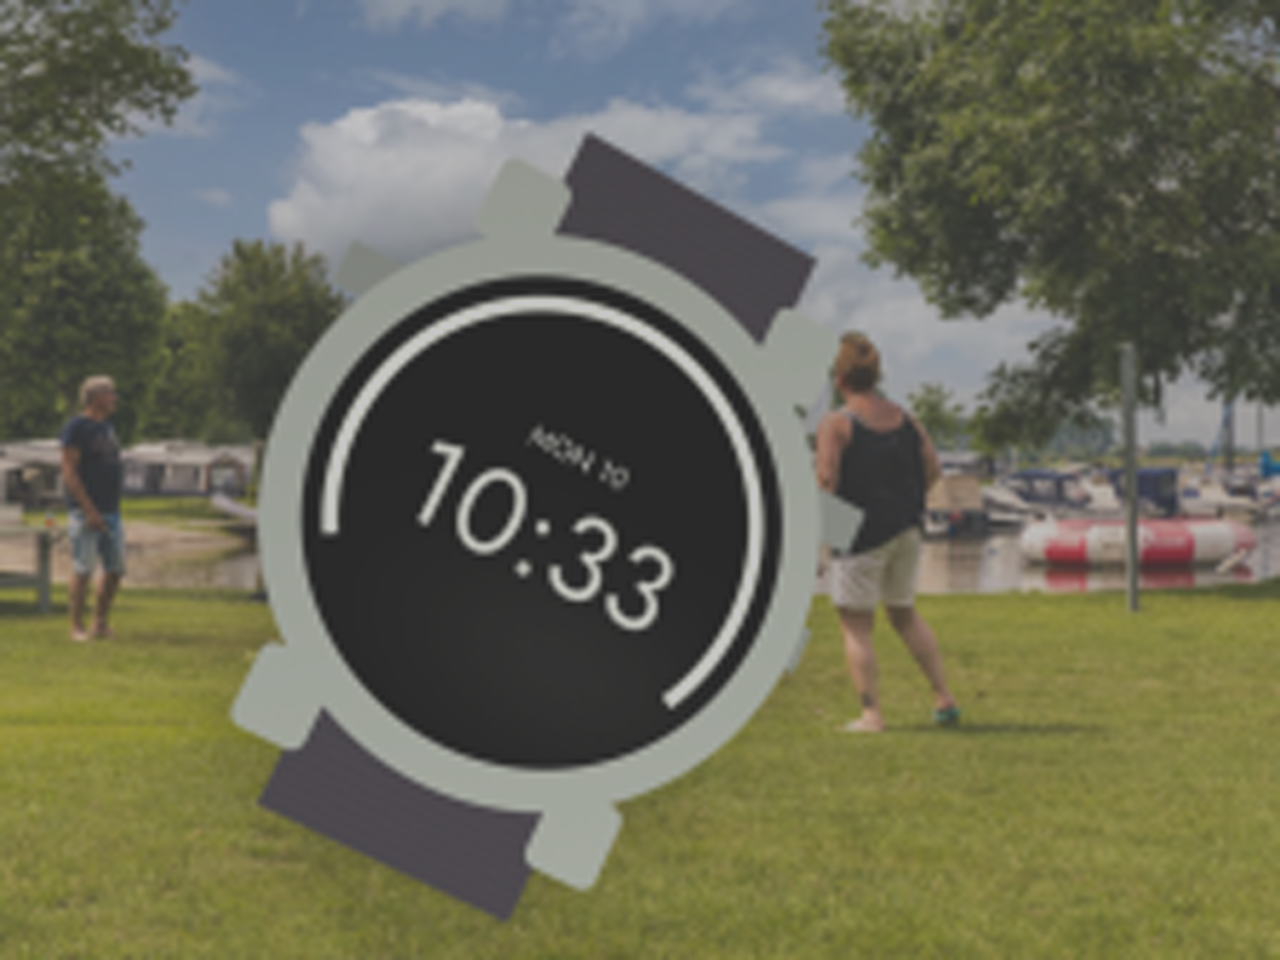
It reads {"hour": 10, "minute": 33}
